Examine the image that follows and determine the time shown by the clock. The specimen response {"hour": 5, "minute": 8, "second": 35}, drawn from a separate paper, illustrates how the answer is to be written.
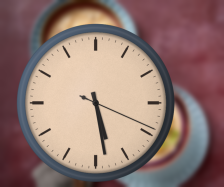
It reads {"hour": 5, "minute": 28, "second": 19}
